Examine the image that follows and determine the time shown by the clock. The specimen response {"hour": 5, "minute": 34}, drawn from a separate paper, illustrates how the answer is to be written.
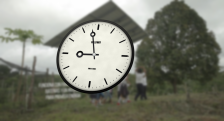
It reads {"hour": 8, "minute": 58}
